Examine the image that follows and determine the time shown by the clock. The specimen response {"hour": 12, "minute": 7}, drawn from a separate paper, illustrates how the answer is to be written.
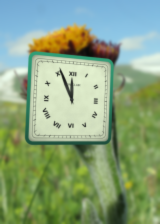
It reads {"hour": 11, "minute": 56}
